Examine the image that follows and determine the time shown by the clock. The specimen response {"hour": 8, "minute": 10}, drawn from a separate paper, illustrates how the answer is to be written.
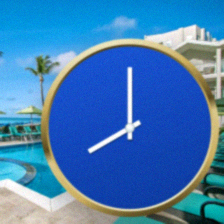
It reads {"hour": 8, "minute": 0}
